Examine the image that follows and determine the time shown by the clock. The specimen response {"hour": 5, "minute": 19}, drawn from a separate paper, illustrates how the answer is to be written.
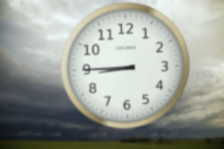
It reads {"hour": 8, "minute": 45}
